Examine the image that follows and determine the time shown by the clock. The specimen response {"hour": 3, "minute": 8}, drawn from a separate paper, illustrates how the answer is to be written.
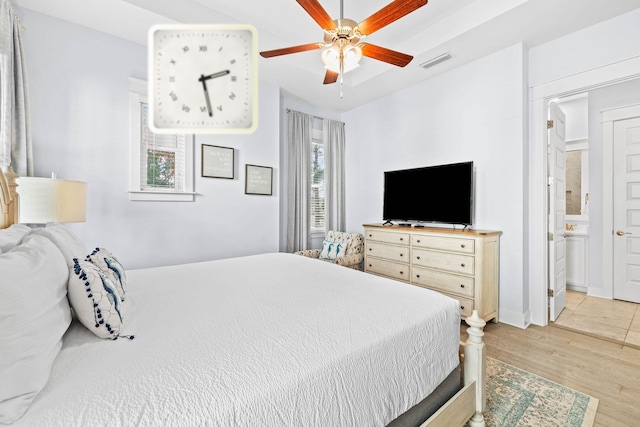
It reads {"hour": 2, "minute": 28}
